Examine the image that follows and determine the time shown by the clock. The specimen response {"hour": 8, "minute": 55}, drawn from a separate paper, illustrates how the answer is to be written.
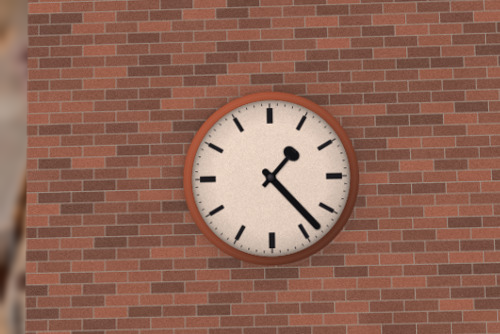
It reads {"hour": 1, "minute": 23}
